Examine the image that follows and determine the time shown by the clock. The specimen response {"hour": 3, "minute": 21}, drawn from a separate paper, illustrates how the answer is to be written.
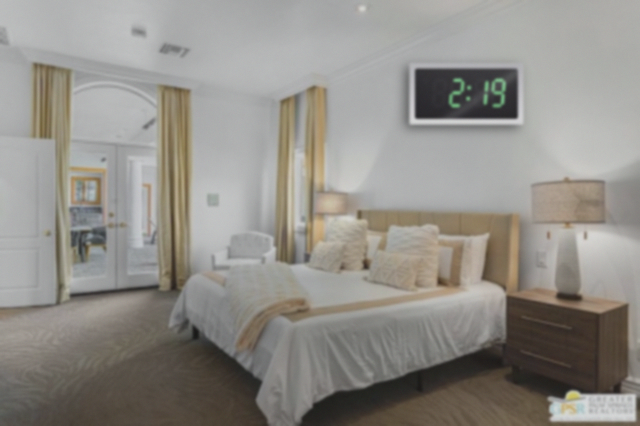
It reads {"hour": 2, "minute": 19}
